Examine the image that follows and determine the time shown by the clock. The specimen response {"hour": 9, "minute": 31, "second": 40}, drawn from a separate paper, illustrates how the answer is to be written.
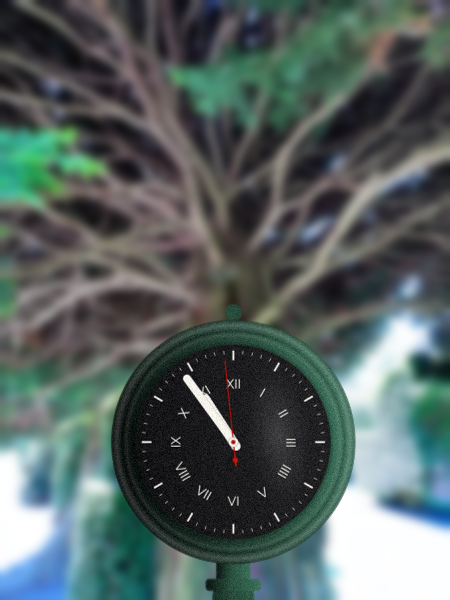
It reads {"hour": 10, "minute": 53, "second": 59}
